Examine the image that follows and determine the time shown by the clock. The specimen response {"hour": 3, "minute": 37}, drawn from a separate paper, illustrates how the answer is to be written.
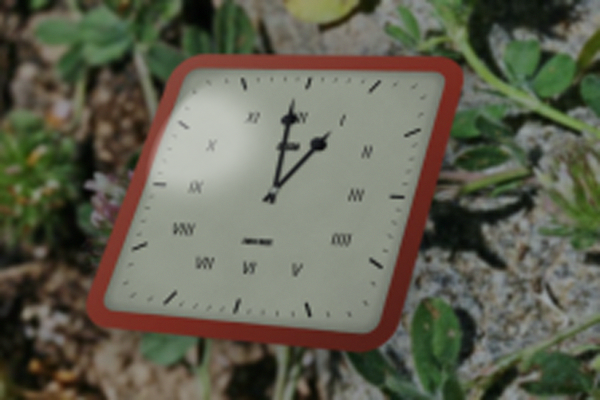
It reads {"hour": 12, "minute": 59}
